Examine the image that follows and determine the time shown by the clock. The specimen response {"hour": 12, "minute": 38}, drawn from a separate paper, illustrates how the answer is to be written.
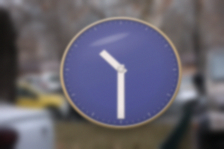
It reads {"hour": 10, "minute": 30}
